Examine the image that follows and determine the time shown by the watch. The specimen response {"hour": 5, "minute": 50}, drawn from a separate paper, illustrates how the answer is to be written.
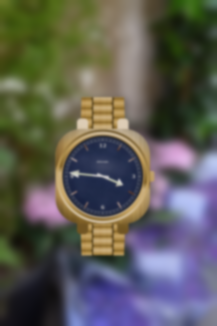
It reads {"hour": 3, "minute": 46}
